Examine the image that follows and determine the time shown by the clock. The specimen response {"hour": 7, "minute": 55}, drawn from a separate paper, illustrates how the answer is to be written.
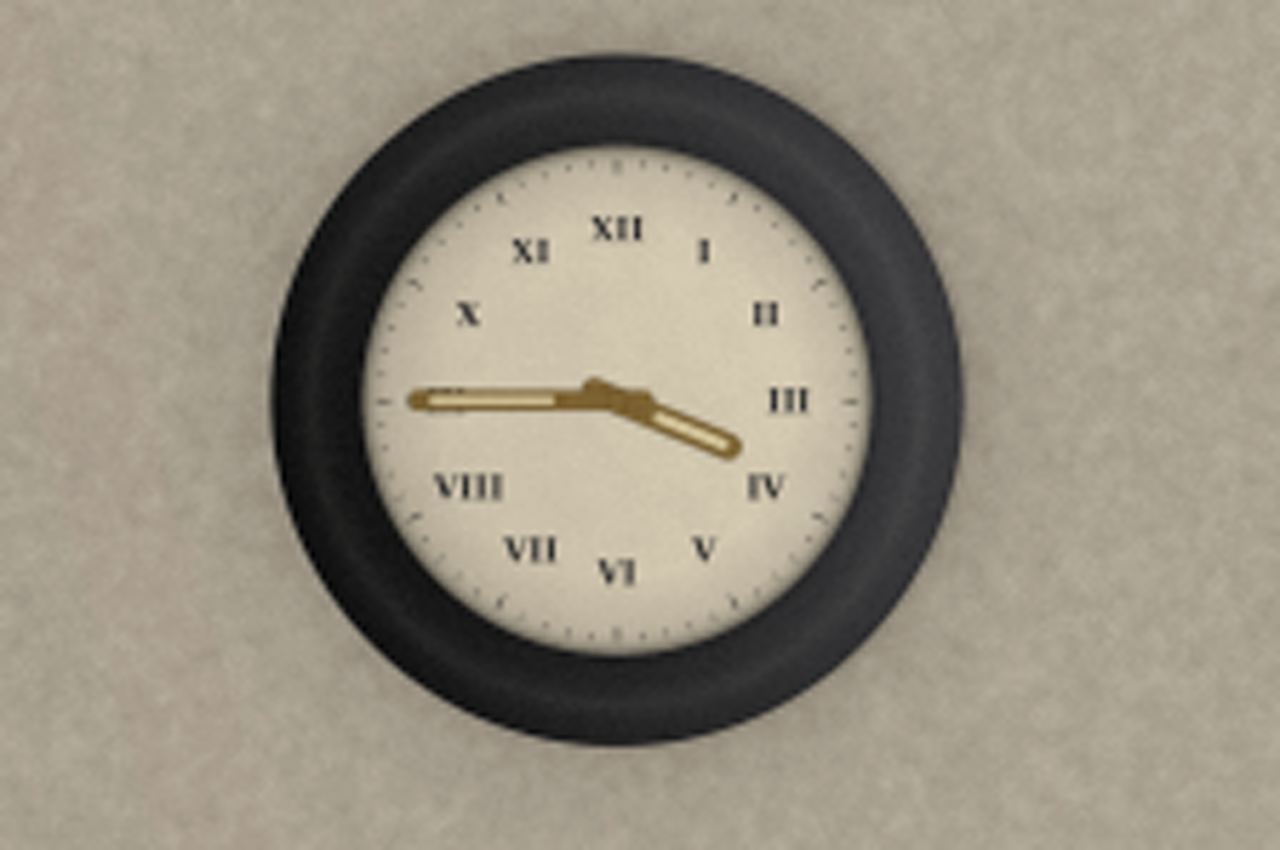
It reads {"hour": 3, "minute": 45}
